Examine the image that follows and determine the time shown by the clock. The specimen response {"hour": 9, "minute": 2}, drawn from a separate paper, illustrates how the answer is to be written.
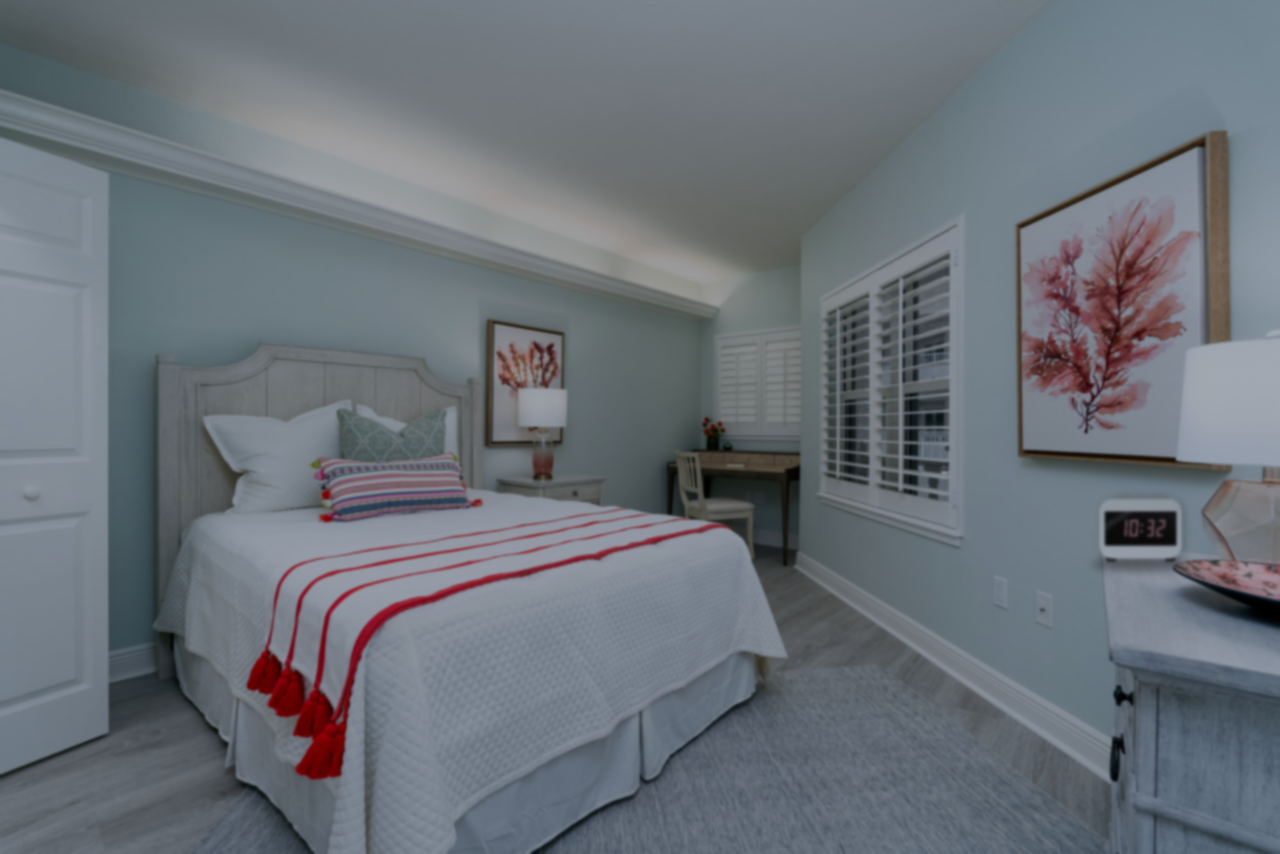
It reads {"hour": 10, "minute": 32}
